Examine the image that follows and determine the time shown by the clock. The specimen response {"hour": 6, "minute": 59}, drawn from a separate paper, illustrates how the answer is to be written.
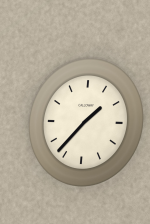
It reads {"hour": 1, "minute": 37}
